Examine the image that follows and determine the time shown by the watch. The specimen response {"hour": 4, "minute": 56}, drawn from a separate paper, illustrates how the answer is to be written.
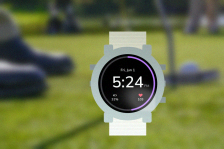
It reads {"hour": 5, "minute": 24}
